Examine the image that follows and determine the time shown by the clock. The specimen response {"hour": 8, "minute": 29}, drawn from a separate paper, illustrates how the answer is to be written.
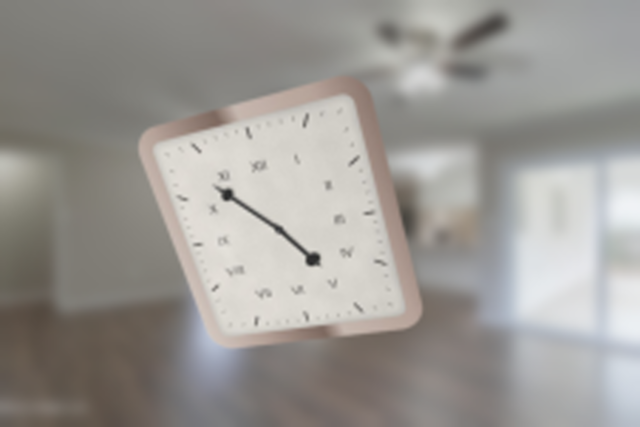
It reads {"hour": 4, "minute": 53}
